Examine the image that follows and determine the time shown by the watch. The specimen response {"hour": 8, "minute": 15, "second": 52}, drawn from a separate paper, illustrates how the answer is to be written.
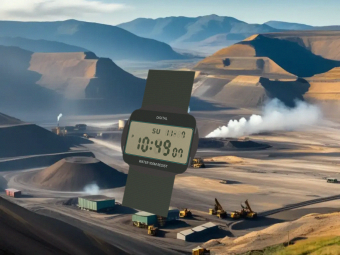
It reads {"hour": 10, "minute": 49, "second": 7}
